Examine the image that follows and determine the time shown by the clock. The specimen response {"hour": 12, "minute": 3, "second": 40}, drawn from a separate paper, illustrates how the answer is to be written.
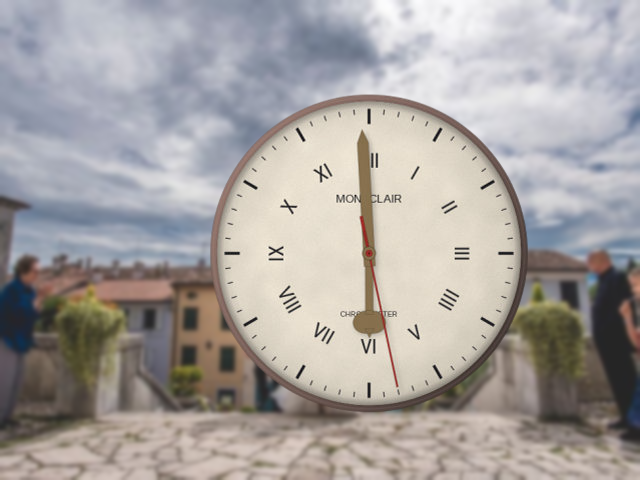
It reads {"hour": 5, "minute": 59, "second": 28}
